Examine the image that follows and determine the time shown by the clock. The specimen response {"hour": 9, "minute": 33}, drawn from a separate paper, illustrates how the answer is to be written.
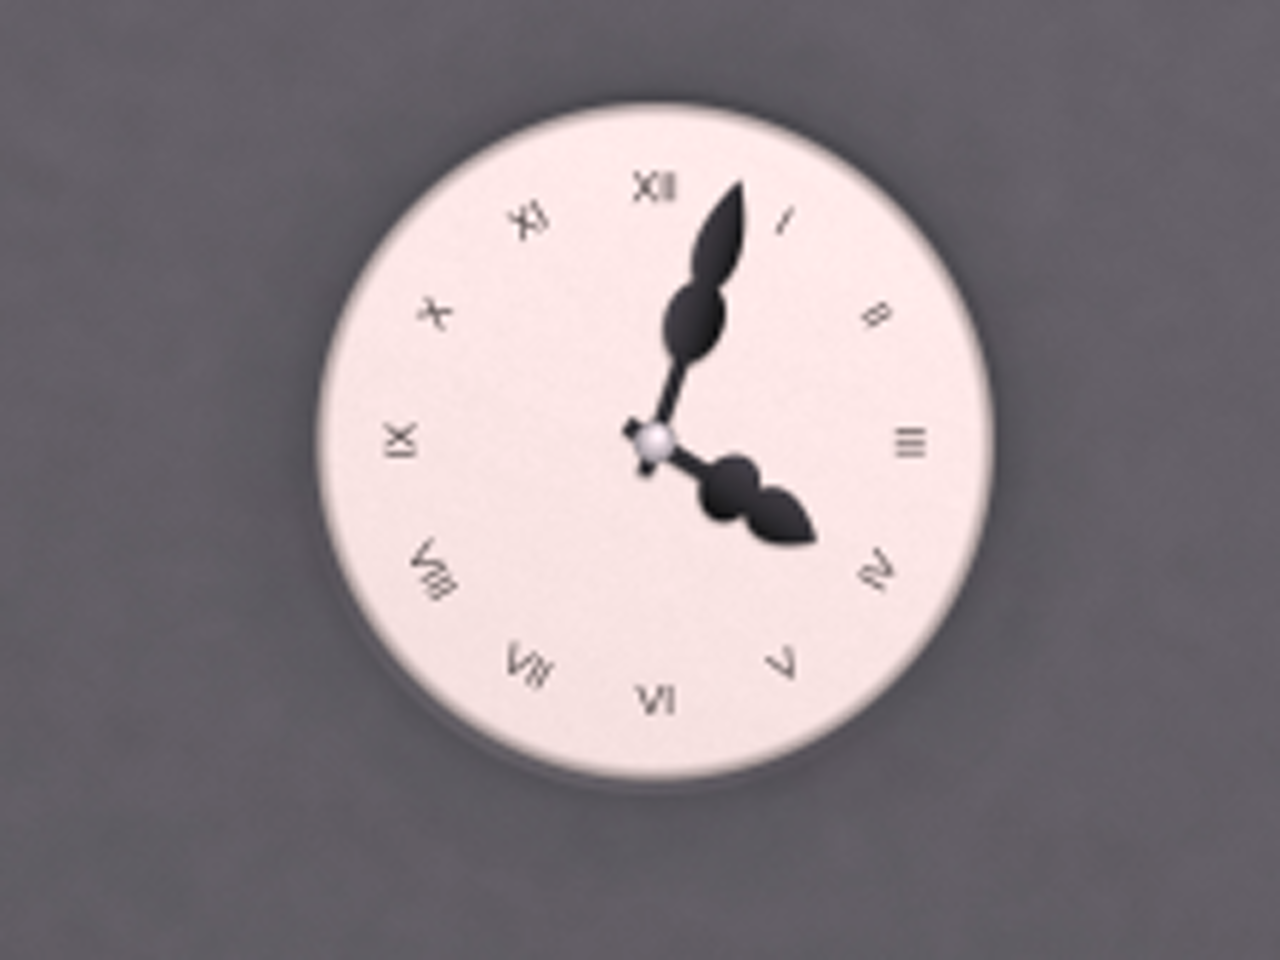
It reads {"hour": 4, "minute": 3}
